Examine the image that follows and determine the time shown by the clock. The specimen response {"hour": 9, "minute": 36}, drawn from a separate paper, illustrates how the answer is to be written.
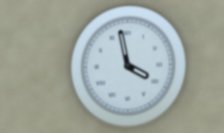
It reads {"hour": 3, "minute": 58}
